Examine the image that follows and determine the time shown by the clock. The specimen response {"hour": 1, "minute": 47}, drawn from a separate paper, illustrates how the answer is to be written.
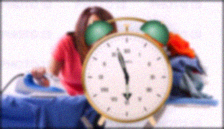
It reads {"hour": 5, "minute": 57}
